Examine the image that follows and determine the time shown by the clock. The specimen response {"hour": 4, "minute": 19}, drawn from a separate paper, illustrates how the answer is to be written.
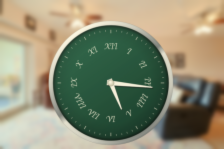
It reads {"hour": 5, "minute": 16}
